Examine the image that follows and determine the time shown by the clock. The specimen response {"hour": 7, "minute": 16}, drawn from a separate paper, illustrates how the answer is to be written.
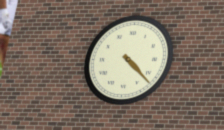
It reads {"hour": 4, "minute": 22}
